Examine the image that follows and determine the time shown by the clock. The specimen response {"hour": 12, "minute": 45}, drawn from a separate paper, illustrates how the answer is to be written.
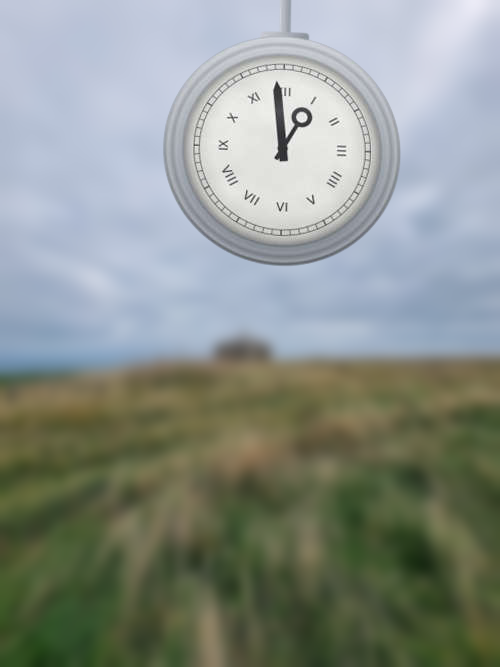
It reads {"hour": 12, "minute": 59}
